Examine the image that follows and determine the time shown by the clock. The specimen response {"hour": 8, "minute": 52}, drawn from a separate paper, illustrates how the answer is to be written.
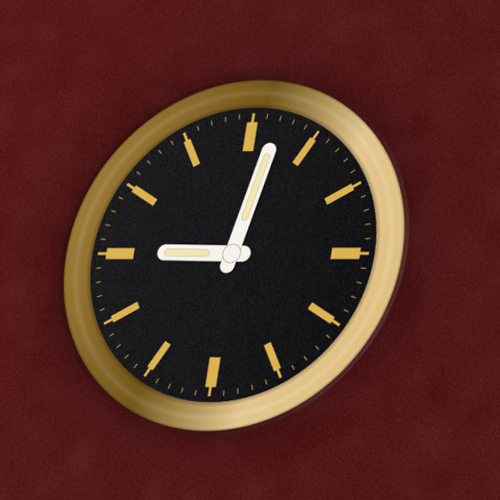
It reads {"hour": 9, "minute": 2}
